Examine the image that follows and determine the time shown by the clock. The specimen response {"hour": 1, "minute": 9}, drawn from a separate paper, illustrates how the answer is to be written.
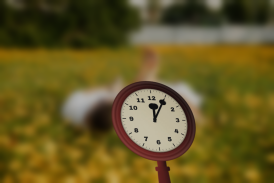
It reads {"hour": 12, "minute": 5}
